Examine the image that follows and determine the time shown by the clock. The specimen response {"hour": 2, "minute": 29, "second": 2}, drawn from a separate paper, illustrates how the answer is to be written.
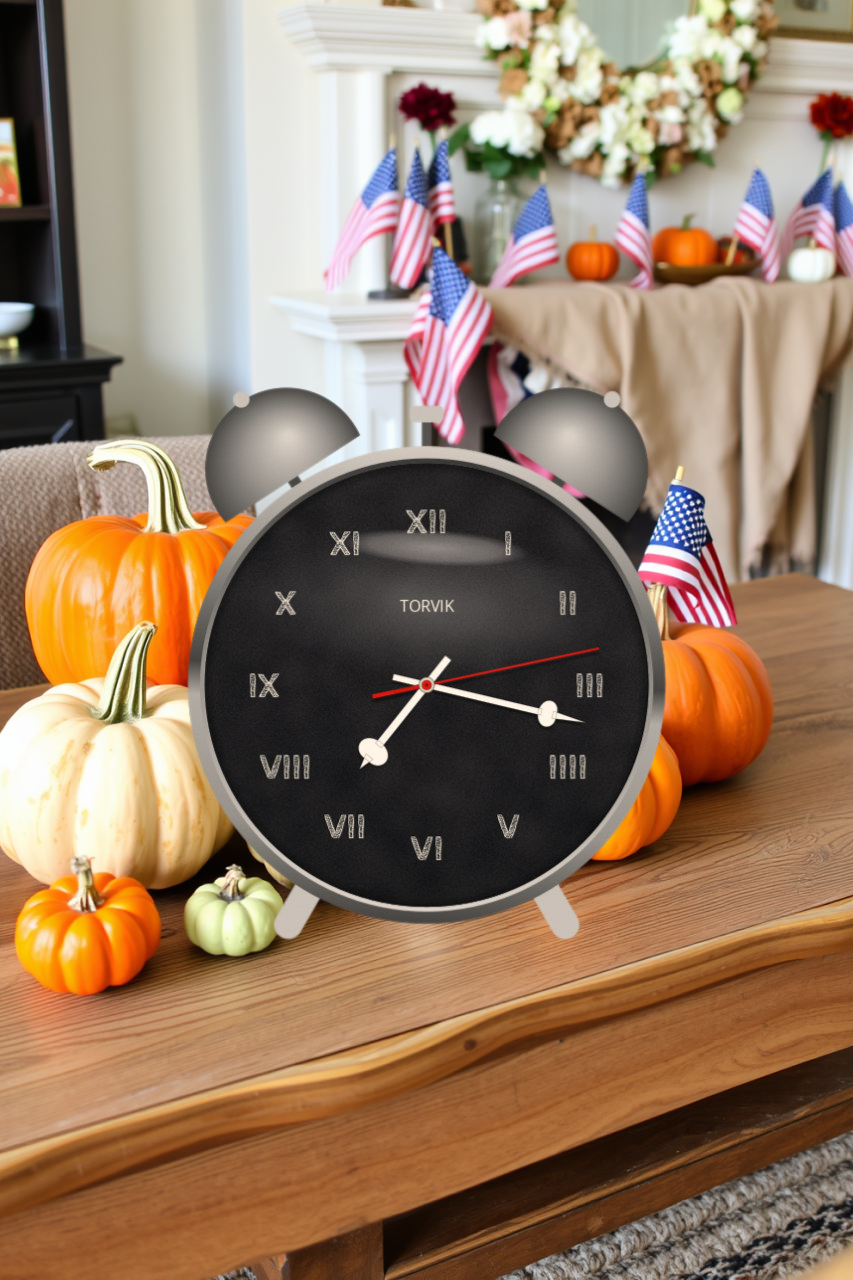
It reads {"hour": 7, "minute": 17, "second": 13}
